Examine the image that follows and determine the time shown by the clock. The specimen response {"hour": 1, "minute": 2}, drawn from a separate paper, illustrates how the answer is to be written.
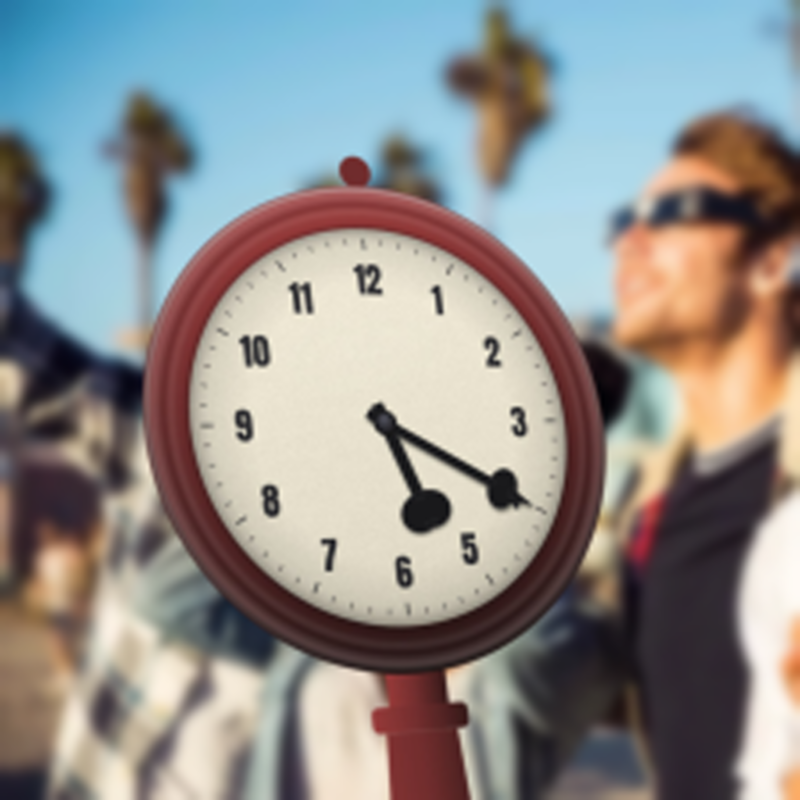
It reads {"hour": 5, "minute": 20}
